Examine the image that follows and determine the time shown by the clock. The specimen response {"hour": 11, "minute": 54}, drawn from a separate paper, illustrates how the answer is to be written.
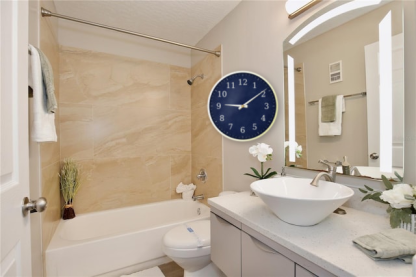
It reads {"hour": 9, "minute": 9}
